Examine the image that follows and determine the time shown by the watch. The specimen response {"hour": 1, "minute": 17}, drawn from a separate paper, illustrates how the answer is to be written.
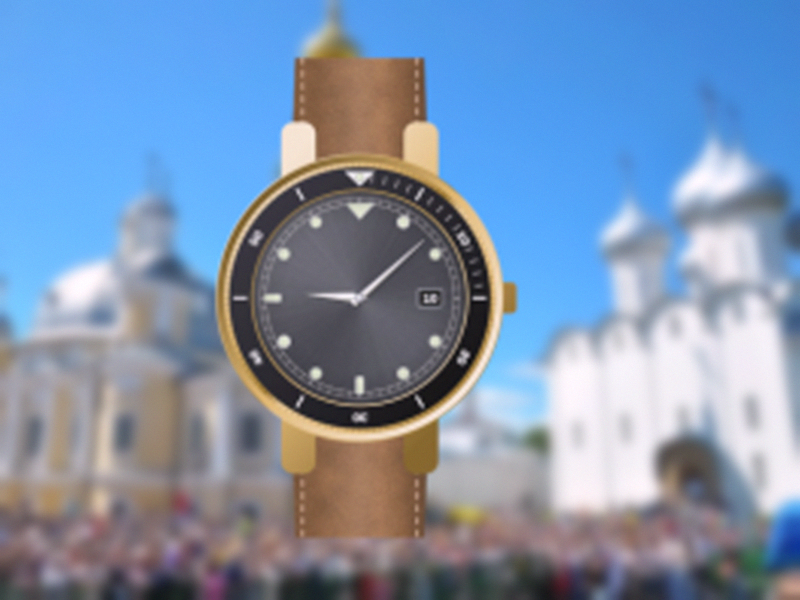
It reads {"hour": 9, "minute": 8}
